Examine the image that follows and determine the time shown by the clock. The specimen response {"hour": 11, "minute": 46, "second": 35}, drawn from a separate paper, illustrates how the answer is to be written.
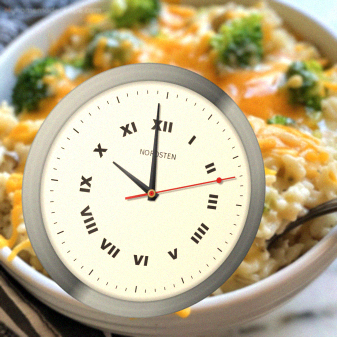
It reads {"hour": 9, "minute": 59, "second": 12}
